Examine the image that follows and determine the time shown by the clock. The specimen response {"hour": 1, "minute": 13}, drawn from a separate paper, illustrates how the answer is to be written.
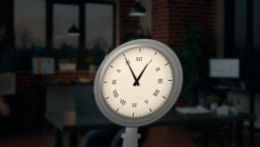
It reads {"hour": 12, "minute": 55}
